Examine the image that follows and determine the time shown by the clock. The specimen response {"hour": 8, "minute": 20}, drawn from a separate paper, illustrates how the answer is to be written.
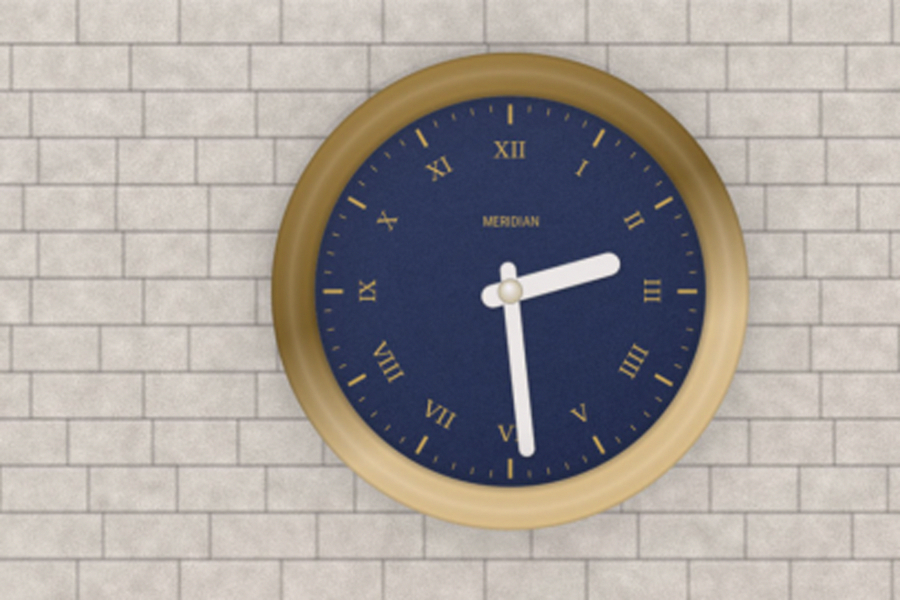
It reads {"hour": 2, "minute": 29}
